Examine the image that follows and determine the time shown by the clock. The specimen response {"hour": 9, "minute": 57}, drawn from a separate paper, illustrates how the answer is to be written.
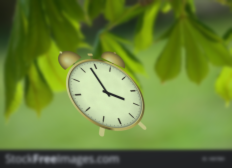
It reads {"hour": 3, "minute": 58}
